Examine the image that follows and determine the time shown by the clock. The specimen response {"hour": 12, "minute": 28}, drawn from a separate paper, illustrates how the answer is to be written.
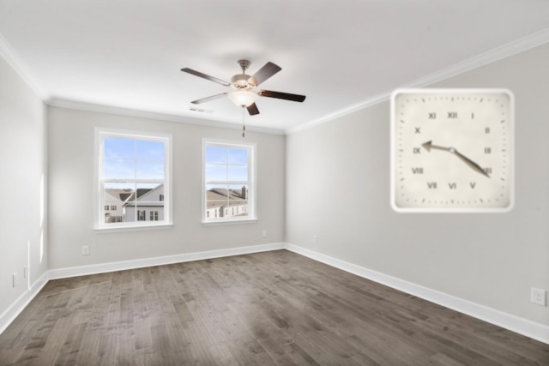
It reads {"hour": 9, "minute": 21}
